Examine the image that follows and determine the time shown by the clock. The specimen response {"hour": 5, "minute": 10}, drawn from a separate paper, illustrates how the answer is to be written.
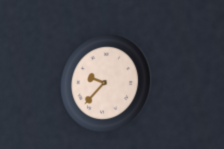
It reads {"hour": 9, "minute": 37}
